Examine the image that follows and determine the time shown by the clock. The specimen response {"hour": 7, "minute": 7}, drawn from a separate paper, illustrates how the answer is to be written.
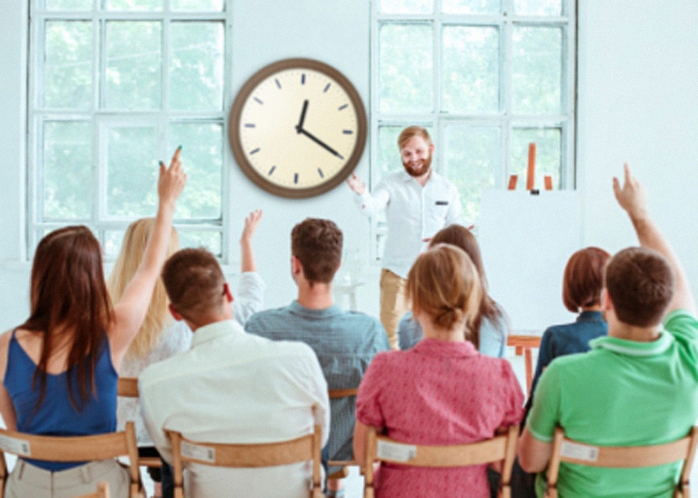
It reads {"hour": 12, "minute": 20}
